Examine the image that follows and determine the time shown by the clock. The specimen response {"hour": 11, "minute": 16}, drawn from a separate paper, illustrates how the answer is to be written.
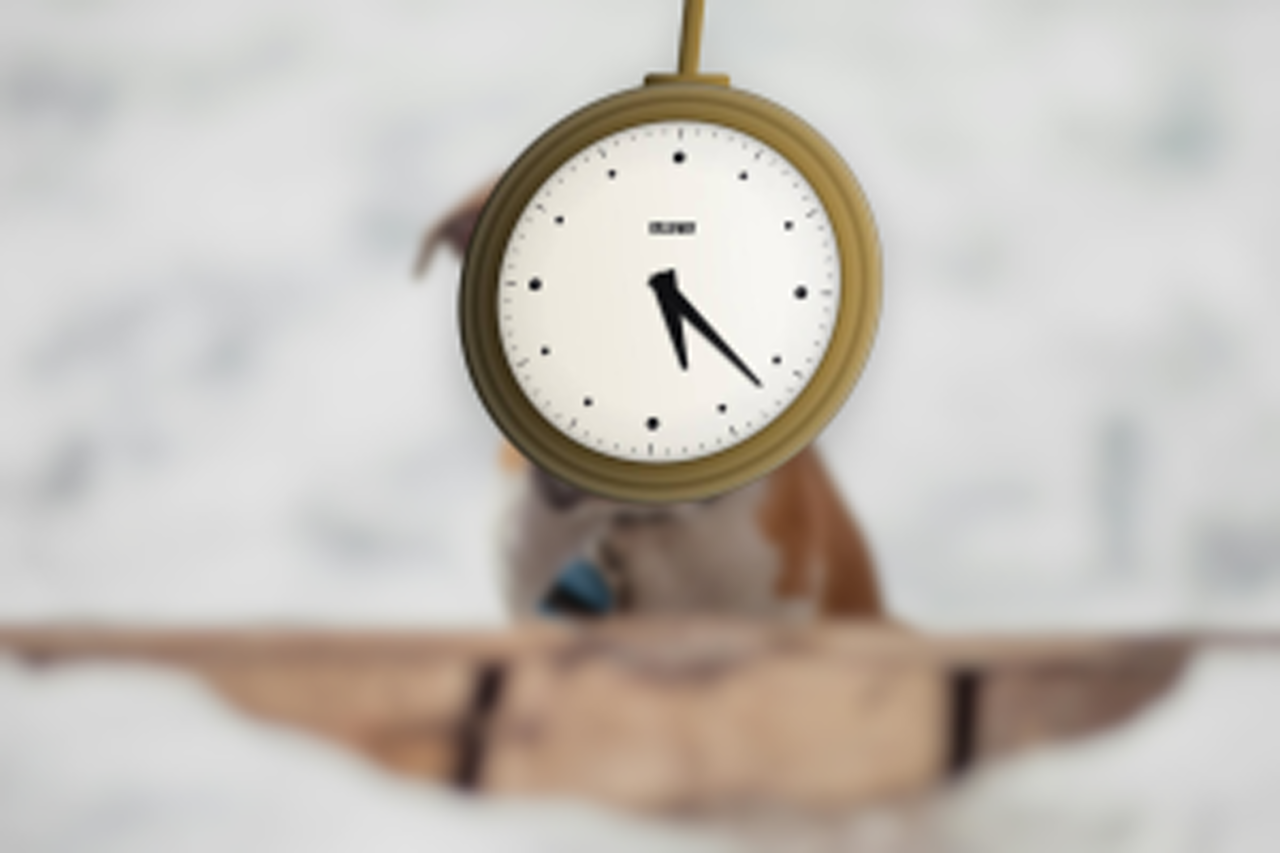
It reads {"hour": 5, "minute": 22}
